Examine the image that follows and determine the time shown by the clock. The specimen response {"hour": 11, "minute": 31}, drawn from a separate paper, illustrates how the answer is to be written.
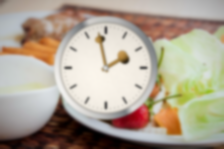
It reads {"hour": 1, "minute": 58}
